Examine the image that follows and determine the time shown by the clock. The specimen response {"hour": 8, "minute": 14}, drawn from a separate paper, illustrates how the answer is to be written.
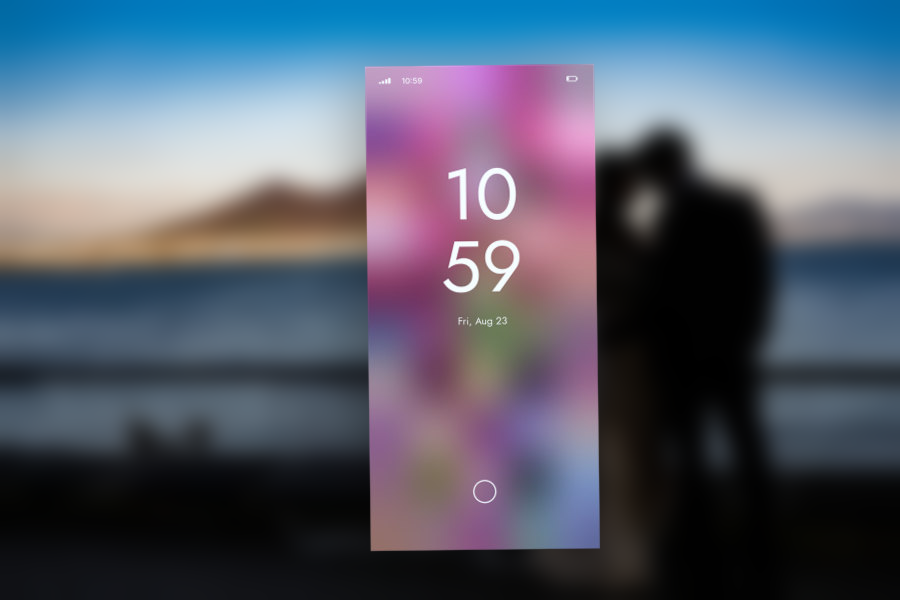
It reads {"hour": 10, "minute": 59}
